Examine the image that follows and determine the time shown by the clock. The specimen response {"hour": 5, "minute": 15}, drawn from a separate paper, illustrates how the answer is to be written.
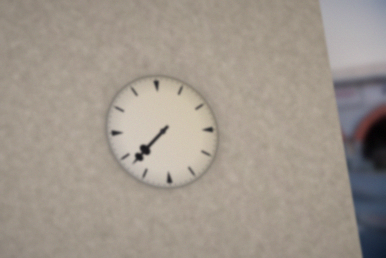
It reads {"hour": 7, "minute": 38}
